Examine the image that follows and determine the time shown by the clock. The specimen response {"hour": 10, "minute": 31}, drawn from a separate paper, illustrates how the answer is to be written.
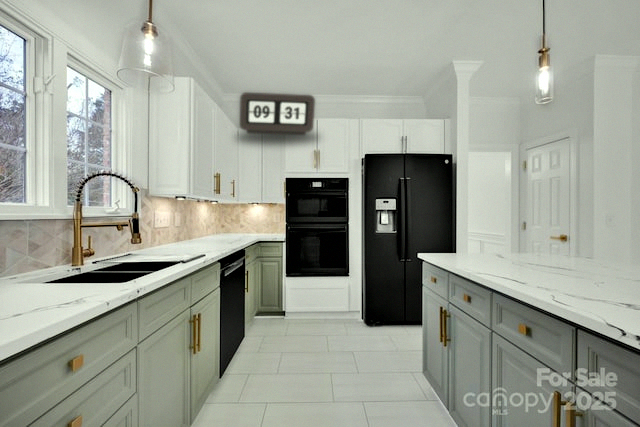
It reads {"hour": 9, "minute": 31}
